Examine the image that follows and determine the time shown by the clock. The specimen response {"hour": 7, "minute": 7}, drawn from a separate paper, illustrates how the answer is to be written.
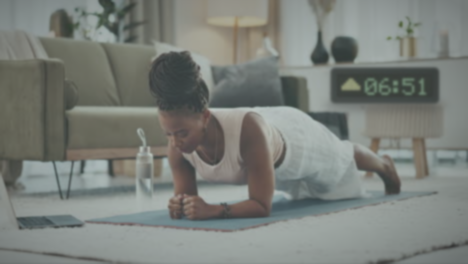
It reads {"hour": 6, "minute": 51}
